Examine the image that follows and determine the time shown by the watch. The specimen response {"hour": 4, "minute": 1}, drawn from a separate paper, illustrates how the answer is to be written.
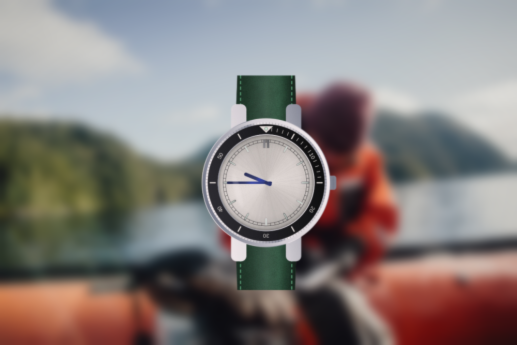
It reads {"hour": 9, "minute": 45}
